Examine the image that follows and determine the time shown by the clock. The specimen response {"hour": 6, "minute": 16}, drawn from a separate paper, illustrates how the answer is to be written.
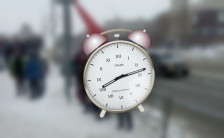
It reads {"hour": 8, "minute": 13}
